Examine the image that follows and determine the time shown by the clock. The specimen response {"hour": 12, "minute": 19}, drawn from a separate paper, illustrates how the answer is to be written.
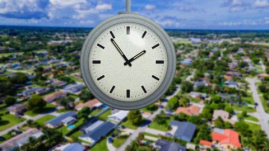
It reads {"hour": 1, "minute": 54}
